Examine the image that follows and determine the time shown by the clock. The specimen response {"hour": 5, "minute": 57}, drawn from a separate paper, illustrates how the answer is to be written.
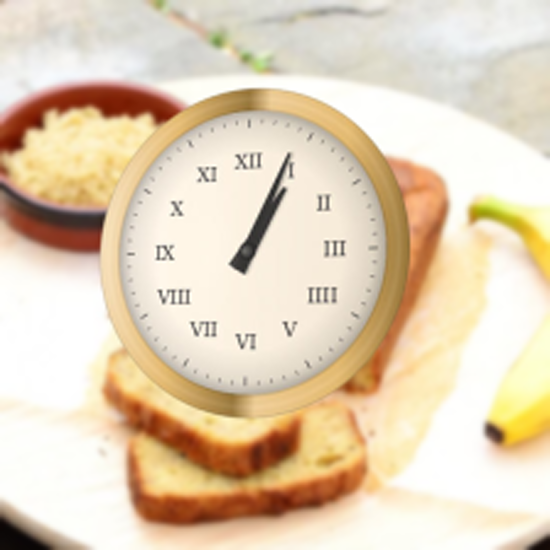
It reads {"hour": 1, "minute": 4}
